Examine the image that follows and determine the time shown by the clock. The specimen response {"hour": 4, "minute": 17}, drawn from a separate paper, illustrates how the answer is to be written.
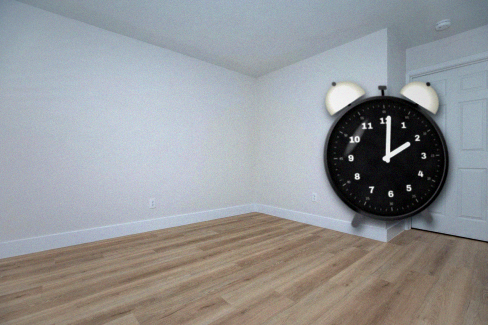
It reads {"hour": 2, "minute": 1}
